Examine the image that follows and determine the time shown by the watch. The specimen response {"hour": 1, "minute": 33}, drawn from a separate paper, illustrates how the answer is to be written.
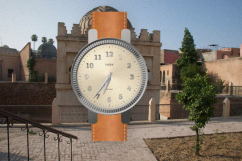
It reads {"hour": 6, "minute": 36}
